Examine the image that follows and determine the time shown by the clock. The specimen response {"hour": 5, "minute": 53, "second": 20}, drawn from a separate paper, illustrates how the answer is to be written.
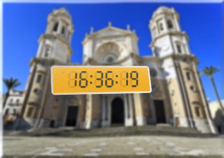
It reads {"hour": 16, "minute": 36, "second": 19}
